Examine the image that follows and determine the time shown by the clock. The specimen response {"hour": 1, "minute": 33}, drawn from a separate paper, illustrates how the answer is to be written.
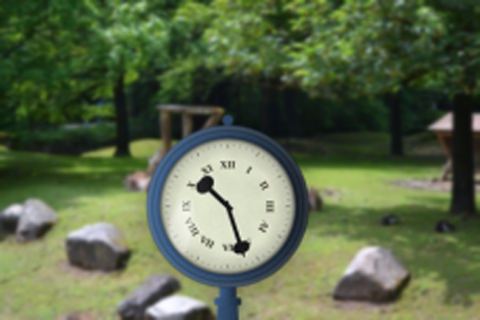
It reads {"hour": 10, "minute": 27}
